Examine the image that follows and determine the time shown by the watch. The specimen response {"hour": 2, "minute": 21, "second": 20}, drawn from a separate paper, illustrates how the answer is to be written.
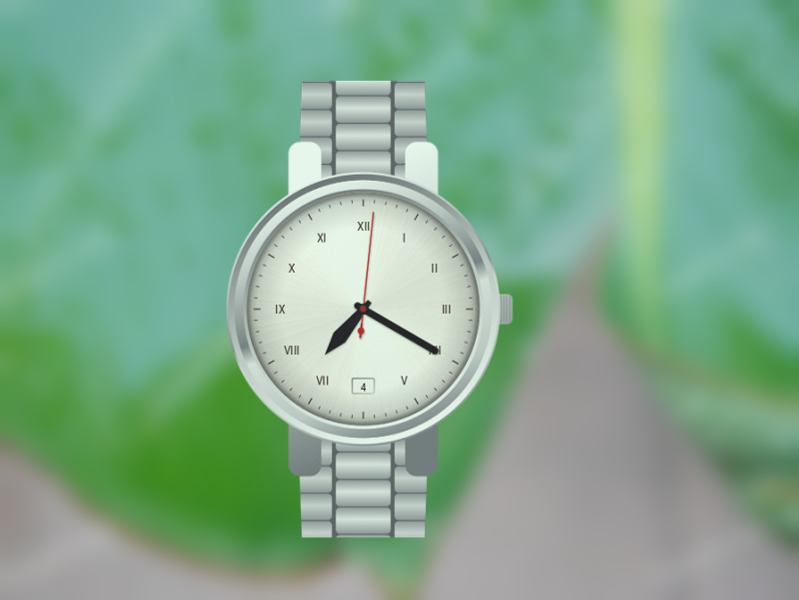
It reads {"hour": 7, "minute": 20, "second": 1}
